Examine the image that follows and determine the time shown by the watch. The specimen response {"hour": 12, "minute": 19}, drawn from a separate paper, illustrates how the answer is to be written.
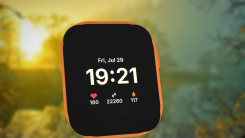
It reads {"hour": 19, "minute": 21}
